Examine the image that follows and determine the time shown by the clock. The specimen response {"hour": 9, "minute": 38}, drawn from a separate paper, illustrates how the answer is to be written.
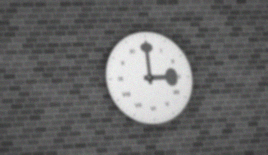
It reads {"hour": 3, "minute": 0}
